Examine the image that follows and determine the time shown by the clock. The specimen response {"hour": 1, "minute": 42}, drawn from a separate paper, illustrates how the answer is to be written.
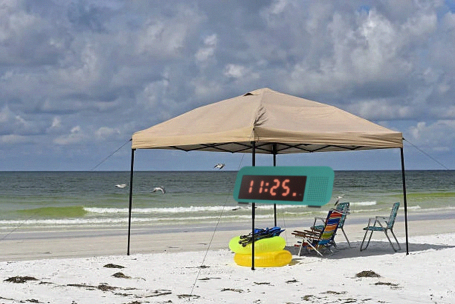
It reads {"hour": 11, "minute": 25}
